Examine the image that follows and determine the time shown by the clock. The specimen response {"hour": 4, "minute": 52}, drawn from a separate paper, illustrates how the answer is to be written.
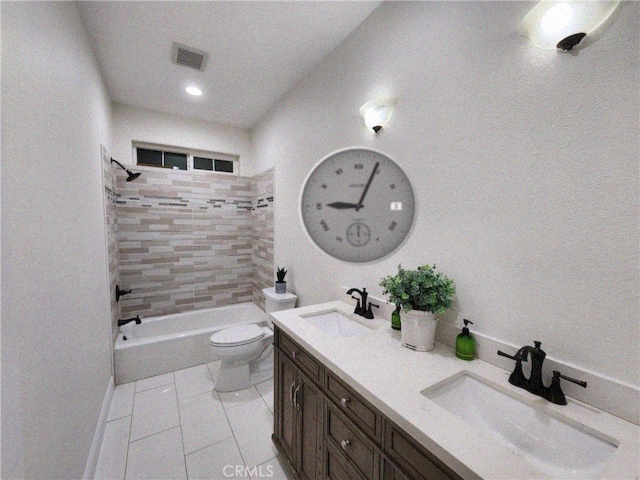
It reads {"hour": 9, "minute": 4}
